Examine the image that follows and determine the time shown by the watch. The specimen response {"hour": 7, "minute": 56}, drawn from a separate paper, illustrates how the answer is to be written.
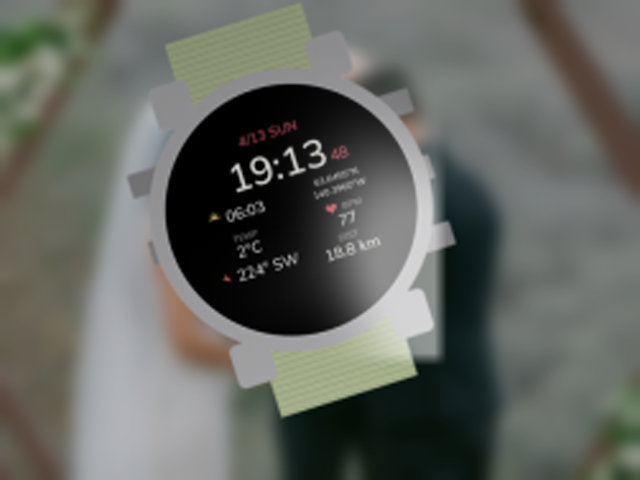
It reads {"hour": 19, "minute": 13}
